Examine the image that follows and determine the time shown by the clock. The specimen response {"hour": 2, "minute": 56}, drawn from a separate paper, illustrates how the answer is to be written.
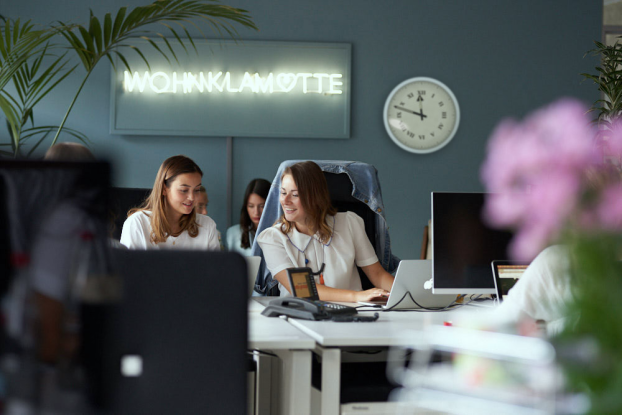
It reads {"hour": 11, "minute": 48}
